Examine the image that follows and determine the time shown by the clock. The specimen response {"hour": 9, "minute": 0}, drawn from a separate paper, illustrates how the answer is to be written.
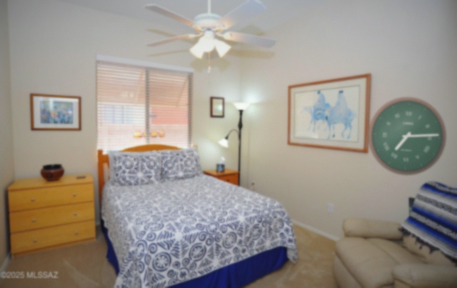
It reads {"hour": 7, "minute": 14}
